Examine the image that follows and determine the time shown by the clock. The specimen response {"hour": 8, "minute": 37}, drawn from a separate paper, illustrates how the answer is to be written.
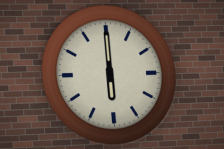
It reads {"hour": 6, "minute": 0}
